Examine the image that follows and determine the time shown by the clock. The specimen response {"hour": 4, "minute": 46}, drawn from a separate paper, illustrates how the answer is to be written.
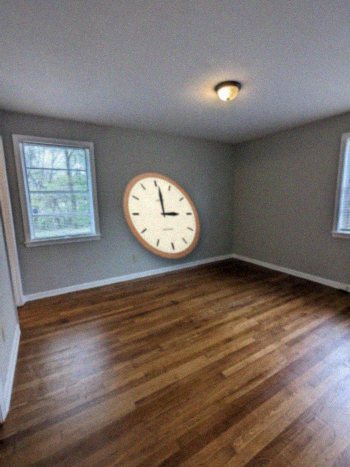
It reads {"hour": 3, "minute": 1}
